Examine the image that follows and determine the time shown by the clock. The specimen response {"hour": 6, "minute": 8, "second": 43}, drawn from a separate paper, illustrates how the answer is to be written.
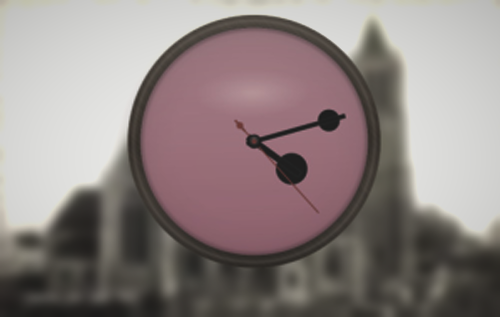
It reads {"hour": 4, "minute": 12, "second": 23}
